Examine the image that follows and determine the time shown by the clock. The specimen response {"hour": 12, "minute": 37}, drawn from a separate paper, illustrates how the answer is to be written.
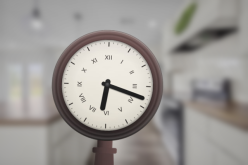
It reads {"hour": 6, "minute": 18}
